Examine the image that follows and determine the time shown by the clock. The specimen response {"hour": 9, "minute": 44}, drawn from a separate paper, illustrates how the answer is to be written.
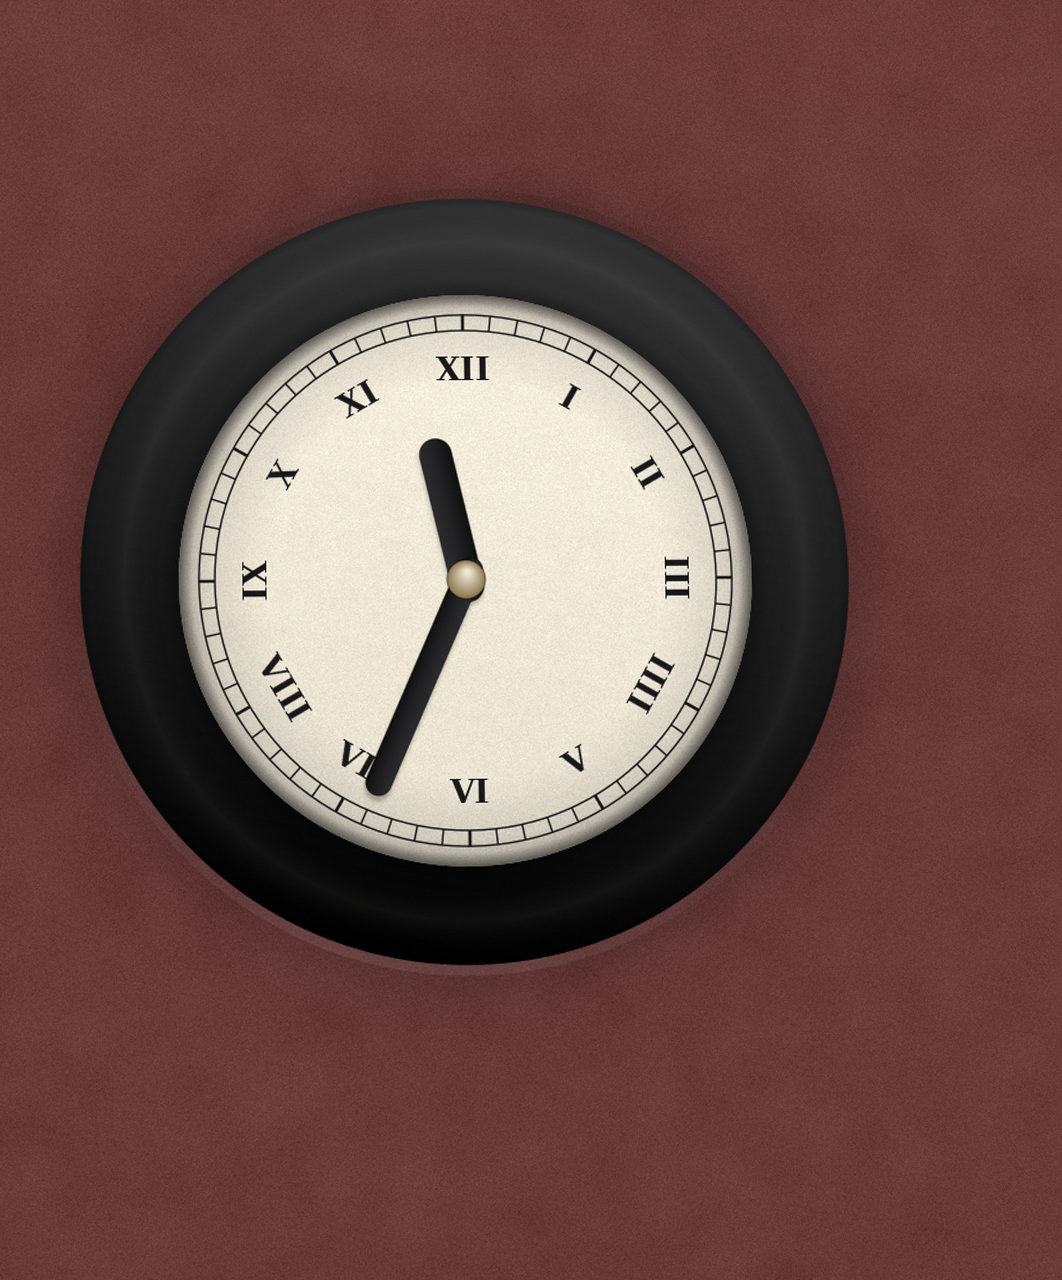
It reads {"hour": 11, "minute": 34}
